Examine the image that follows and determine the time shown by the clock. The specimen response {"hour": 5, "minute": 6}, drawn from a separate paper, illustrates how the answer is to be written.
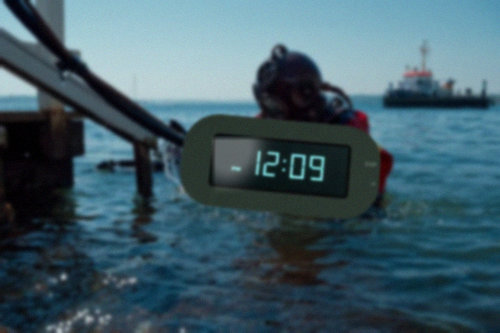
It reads {"hour": 12, "minute": 9}
